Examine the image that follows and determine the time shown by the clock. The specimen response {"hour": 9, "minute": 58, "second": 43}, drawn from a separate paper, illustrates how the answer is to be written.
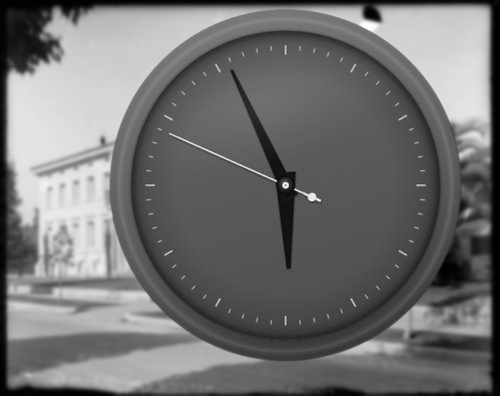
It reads {"hour": 5, "minute": 55, "second": 49}
